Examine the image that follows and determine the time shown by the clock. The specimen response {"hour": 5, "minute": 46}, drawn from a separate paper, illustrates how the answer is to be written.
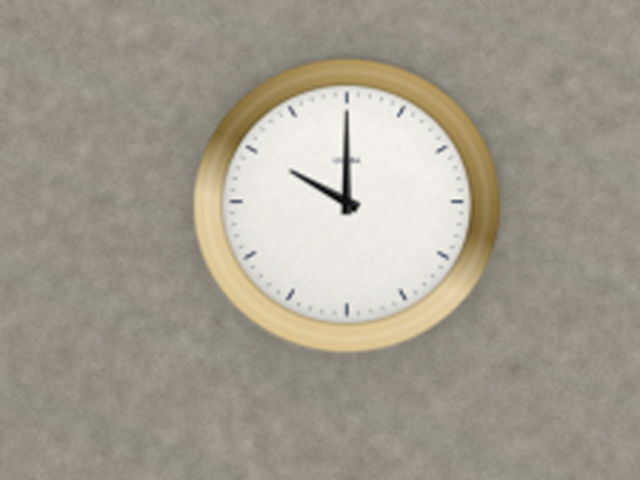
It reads {"hour": 10, "minute": 0}
